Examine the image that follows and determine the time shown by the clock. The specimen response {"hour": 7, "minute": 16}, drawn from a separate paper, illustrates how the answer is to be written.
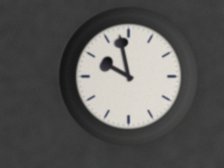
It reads {"hour": 9, "minute": 58}
